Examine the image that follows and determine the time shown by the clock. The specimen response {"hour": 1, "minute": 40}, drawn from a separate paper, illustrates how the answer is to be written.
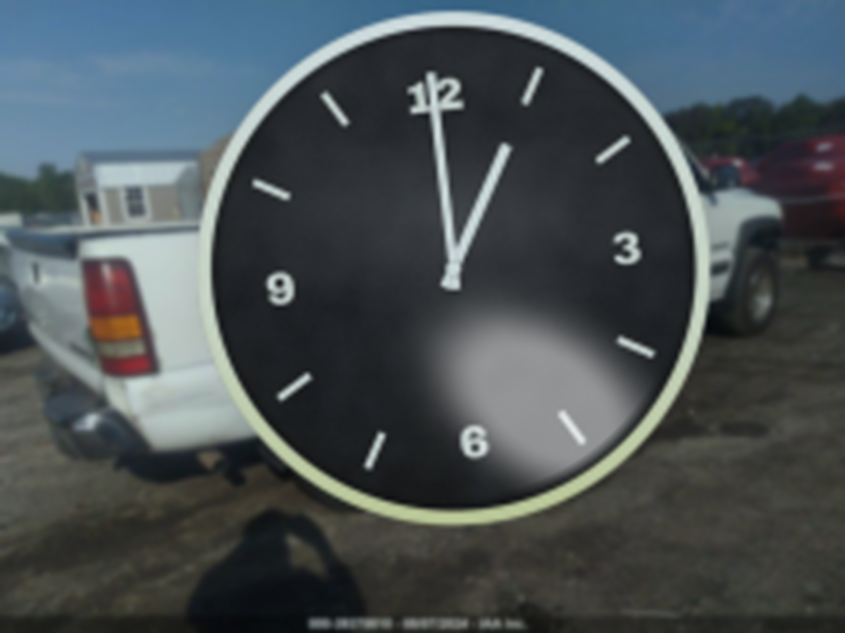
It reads {"hour": 1, "minute": 0}
